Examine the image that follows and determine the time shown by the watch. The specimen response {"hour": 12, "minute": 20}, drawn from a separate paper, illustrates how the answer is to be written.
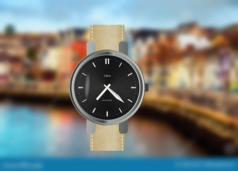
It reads {"hour": 7, "minute": 22}
